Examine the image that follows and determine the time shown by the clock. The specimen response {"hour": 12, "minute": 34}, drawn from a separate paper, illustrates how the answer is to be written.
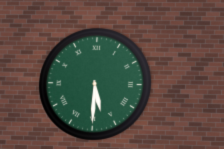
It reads {"hour": 5, "minute": 30}
